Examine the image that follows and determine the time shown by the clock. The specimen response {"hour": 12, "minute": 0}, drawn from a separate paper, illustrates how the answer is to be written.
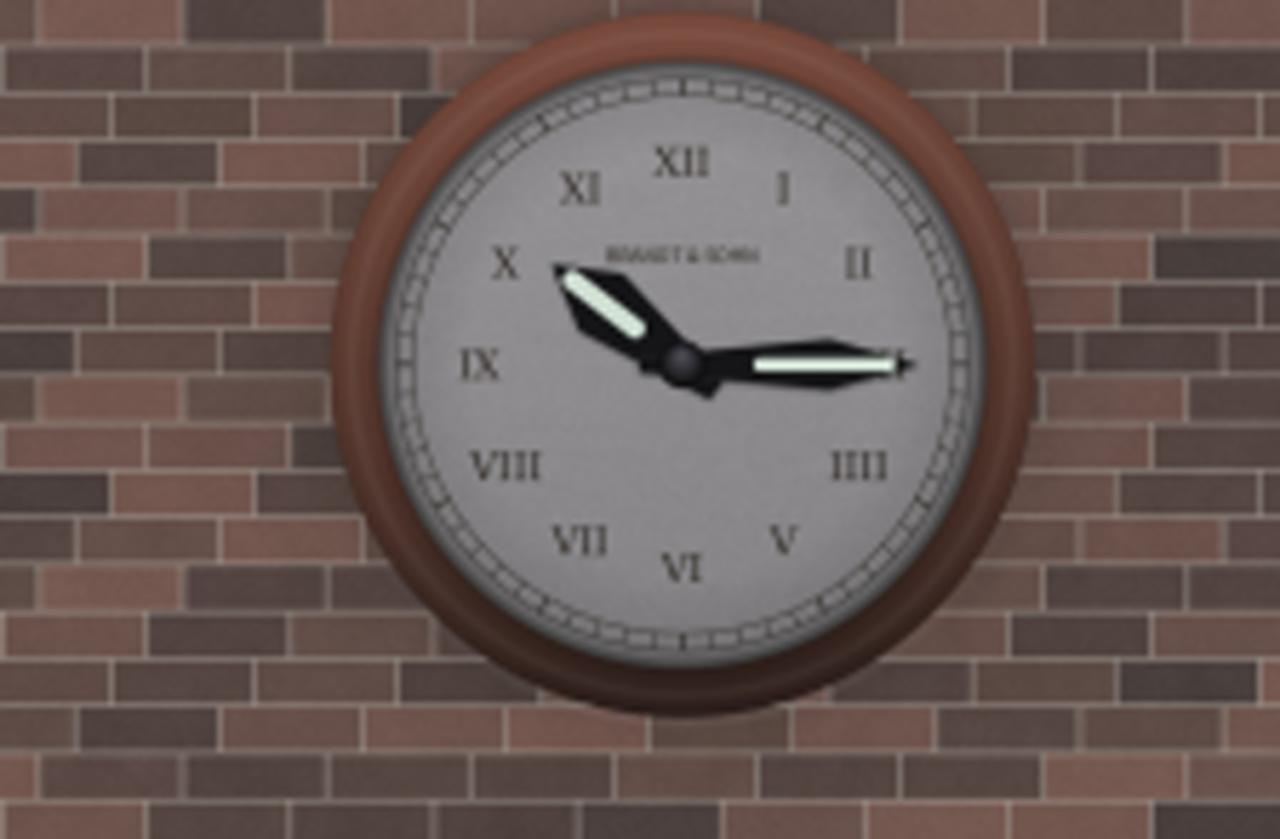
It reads {"hour": 10, "minute": 15}
